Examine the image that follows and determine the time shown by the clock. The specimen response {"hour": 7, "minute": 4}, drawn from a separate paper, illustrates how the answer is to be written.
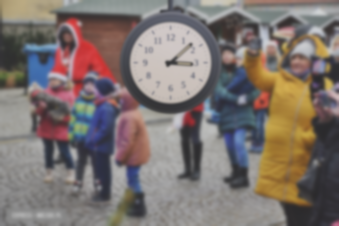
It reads {"hour": 3, "minute": 8}
